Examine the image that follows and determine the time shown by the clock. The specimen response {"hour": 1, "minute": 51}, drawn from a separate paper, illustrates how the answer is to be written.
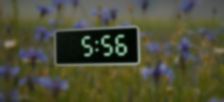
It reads {"hour": 5, "minute": 56}
